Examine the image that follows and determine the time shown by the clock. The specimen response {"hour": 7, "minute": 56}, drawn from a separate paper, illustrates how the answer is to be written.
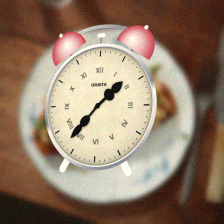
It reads {"hour": 1, "minute": 37}
